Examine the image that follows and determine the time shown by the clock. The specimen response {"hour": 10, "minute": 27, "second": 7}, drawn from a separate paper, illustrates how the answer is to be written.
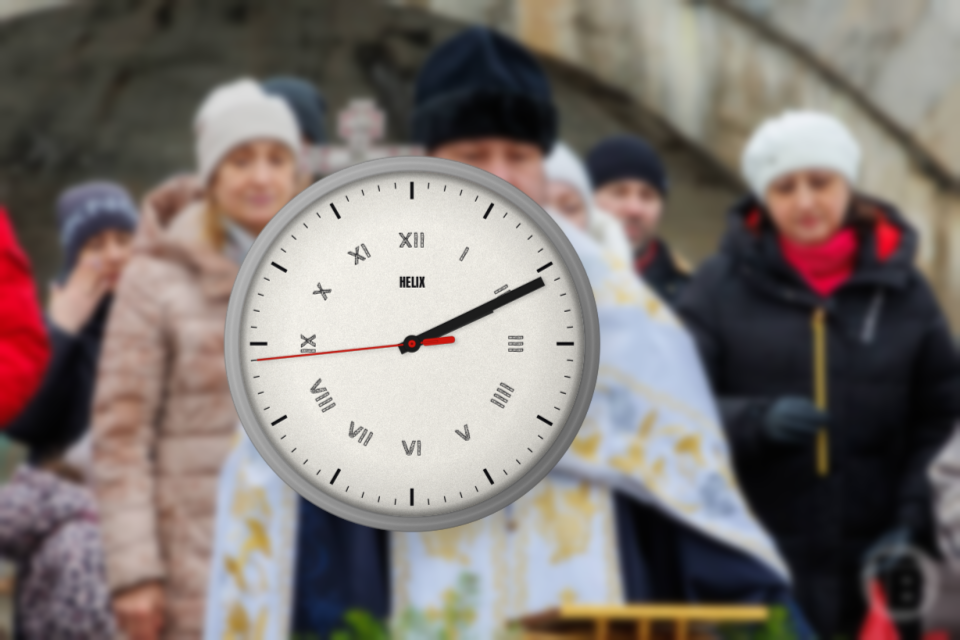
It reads {"hour": 2, "minute": 10, "second": 44}
